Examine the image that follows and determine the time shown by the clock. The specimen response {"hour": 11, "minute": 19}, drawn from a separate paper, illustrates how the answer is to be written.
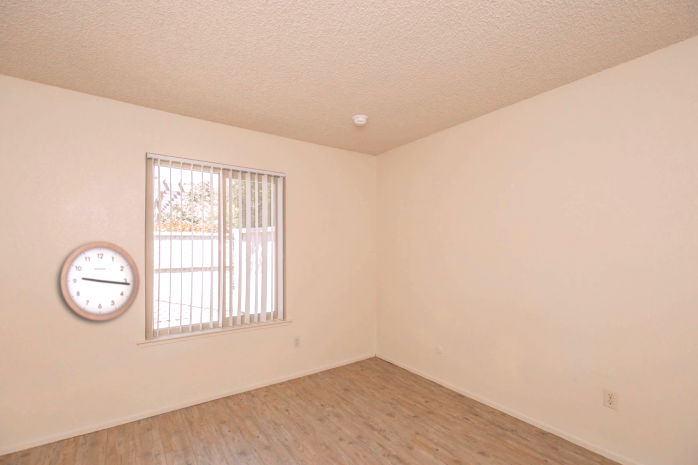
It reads {"hour": 9, "minute": 16}
